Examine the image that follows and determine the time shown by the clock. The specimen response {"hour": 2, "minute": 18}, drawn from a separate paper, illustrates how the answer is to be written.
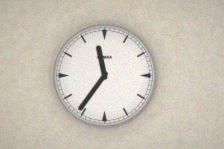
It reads {"hour": 11, "minute": 36}
